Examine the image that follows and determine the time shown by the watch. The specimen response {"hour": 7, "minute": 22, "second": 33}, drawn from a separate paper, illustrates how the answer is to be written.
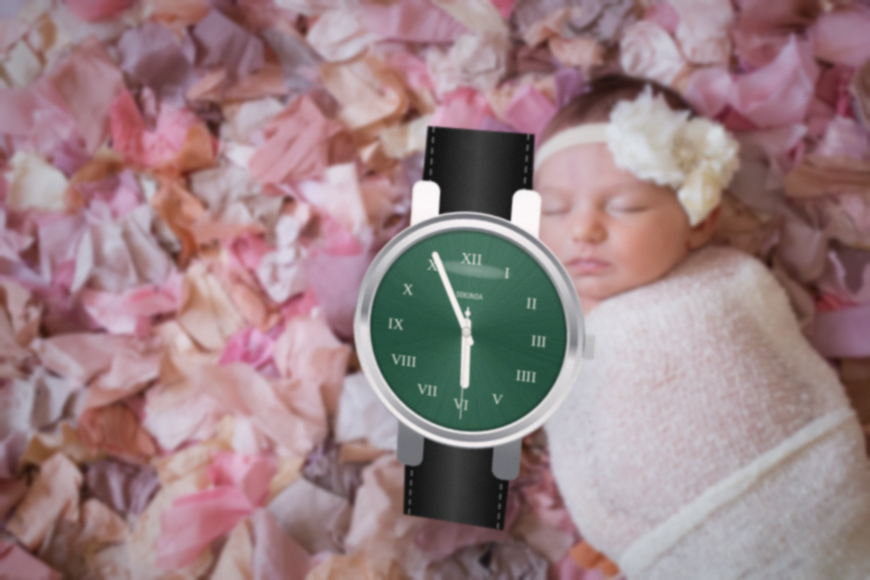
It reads {"hour": 5, "minute": 55, "second": 30}
